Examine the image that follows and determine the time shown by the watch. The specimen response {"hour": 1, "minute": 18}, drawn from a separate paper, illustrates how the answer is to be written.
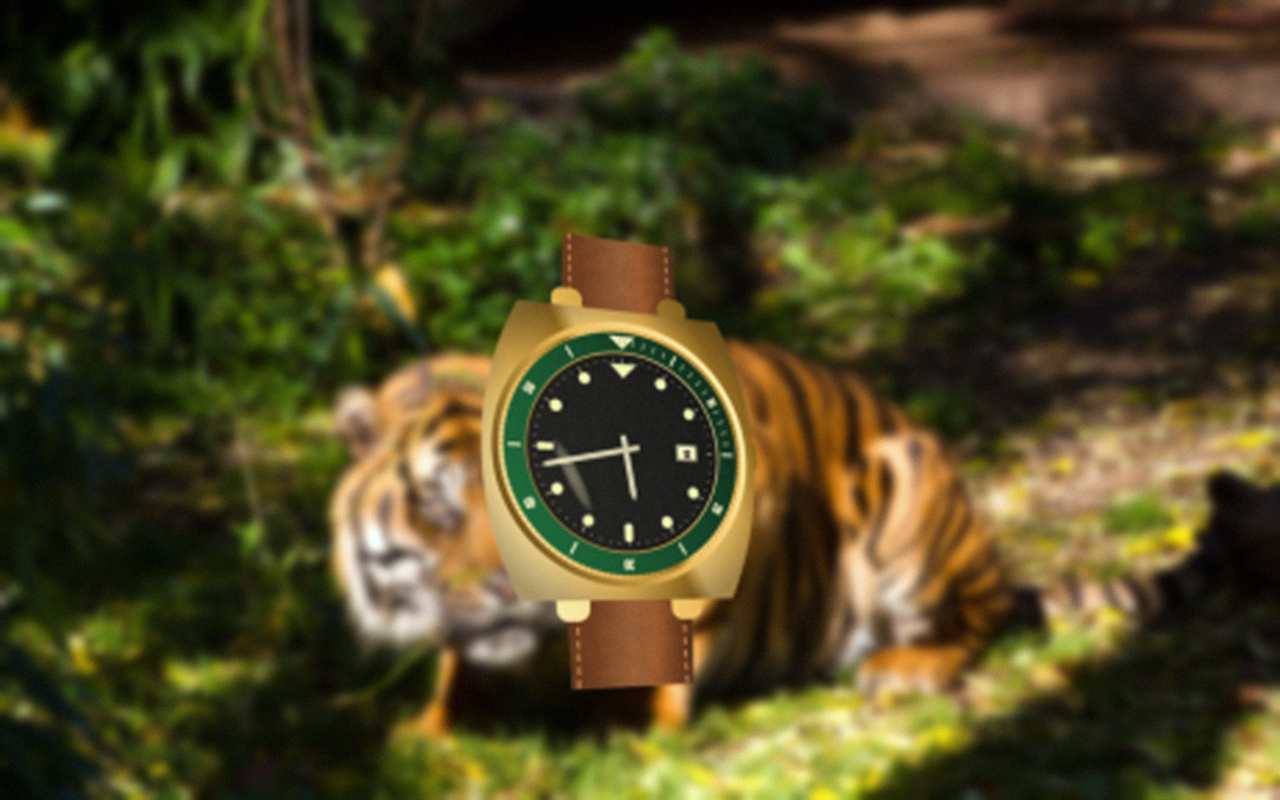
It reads {"hour": 5, "minute": 43}
